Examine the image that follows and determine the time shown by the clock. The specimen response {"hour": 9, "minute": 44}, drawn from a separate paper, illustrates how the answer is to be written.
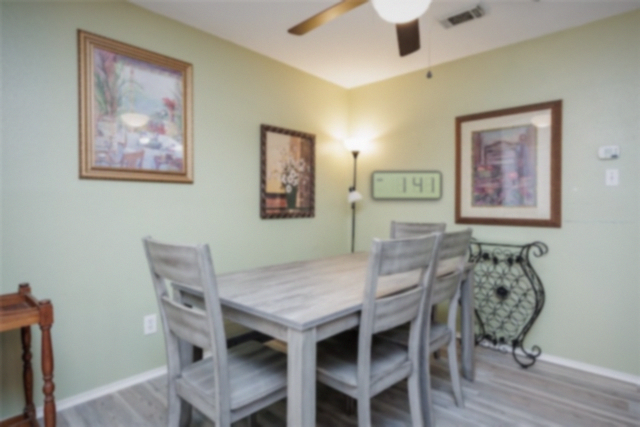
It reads {"hour": 1, "minute": 41}
